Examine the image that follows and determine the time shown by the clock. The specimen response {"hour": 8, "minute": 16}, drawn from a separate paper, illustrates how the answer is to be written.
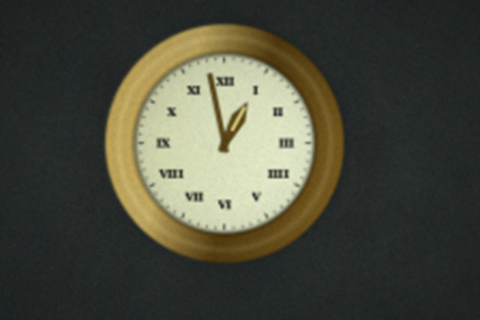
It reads {"hour": 12, "minute": 58}
